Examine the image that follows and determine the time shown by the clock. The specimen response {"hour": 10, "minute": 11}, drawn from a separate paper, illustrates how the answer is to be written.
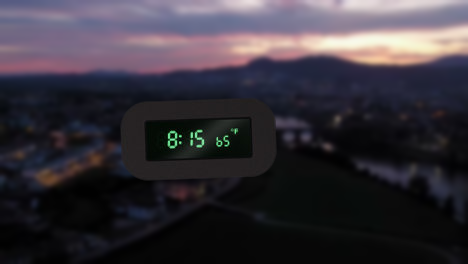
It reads {"hour": 8, "minute": 15}
